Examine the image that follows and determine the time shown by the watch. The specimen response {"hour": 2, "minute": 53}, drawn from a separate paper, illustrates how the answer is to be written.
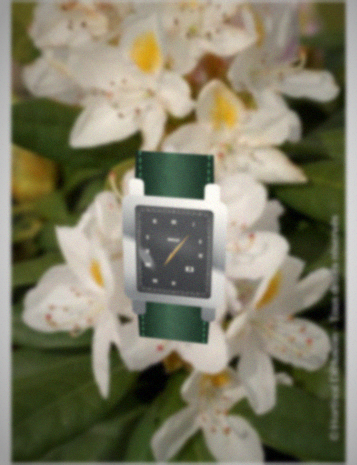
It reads {"hour": 7, "minute": 6}
